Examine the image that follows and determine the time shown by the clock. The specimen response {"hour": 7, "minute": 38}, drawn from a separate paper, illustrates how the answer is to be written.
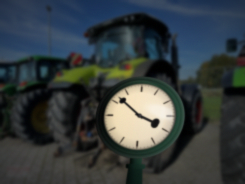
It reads {"hour": 3, "minute": 52}
